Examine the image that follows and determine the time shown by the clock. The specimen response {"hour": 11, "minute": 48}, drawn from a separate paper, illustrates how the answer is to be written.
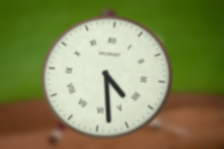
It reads {"hour": 4, "minute": 28}
